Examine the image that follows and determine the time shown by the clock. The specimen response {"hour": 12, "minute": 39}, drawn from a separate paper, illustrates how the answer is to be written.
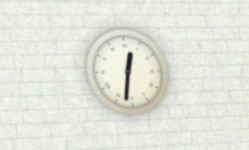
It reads {"hour": 12, "minute": 32}
